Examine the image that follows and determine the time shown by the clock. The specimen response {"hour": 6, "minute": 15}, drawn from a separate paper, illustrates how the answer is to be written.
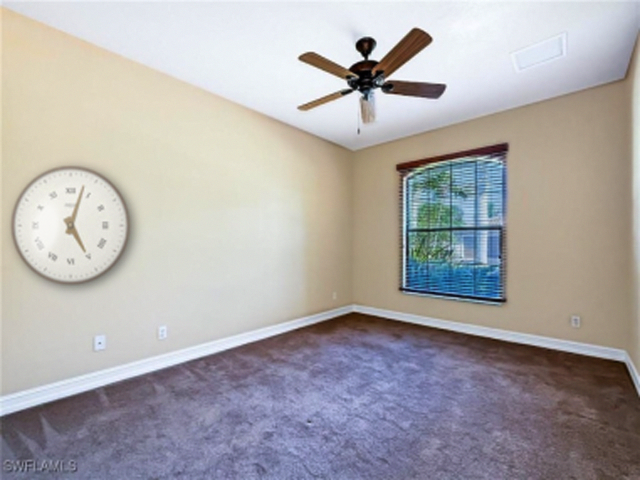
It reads {"hour": 5, "minute": 3}
